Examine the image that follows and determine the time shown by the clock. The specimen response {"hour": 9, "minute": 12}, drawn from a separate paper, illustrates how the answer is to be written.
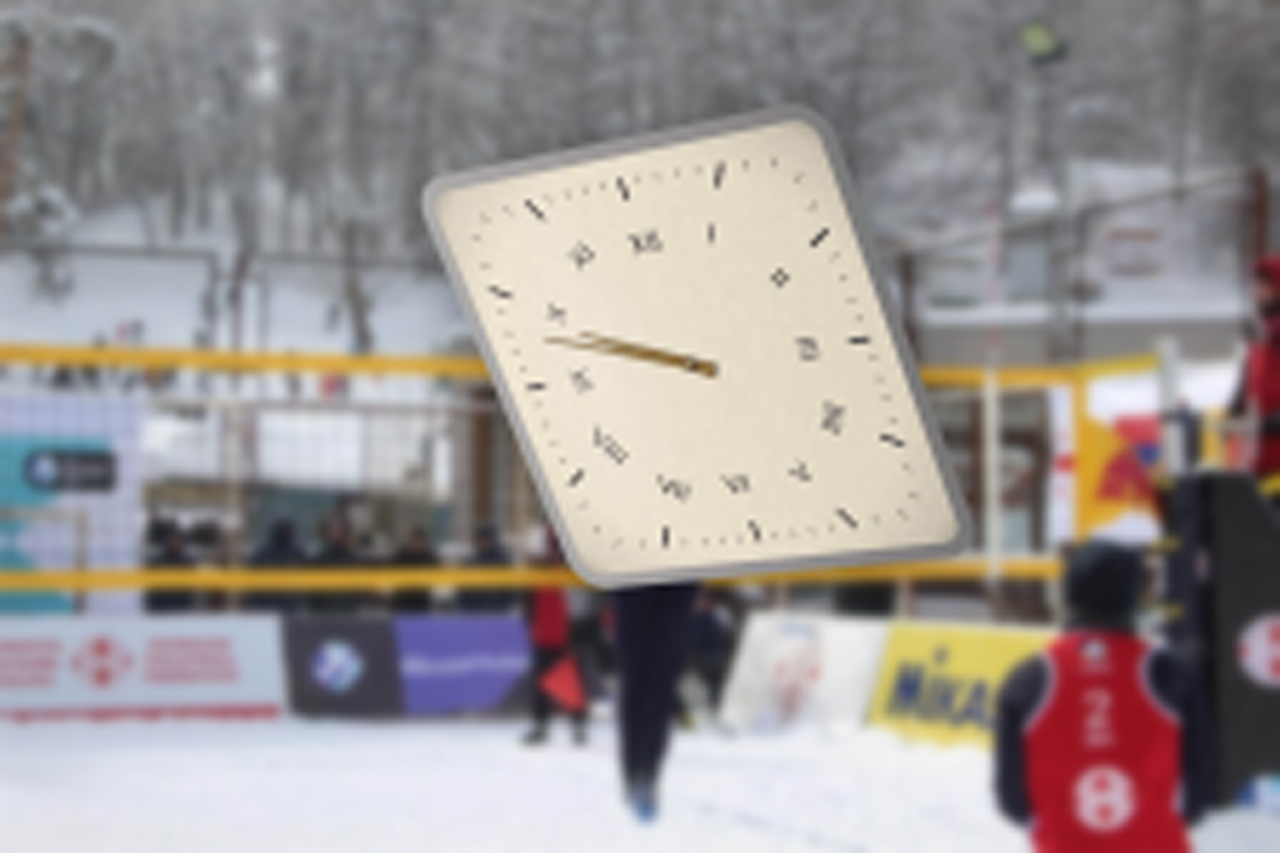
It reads {"hour": 9, "minute": 48}
